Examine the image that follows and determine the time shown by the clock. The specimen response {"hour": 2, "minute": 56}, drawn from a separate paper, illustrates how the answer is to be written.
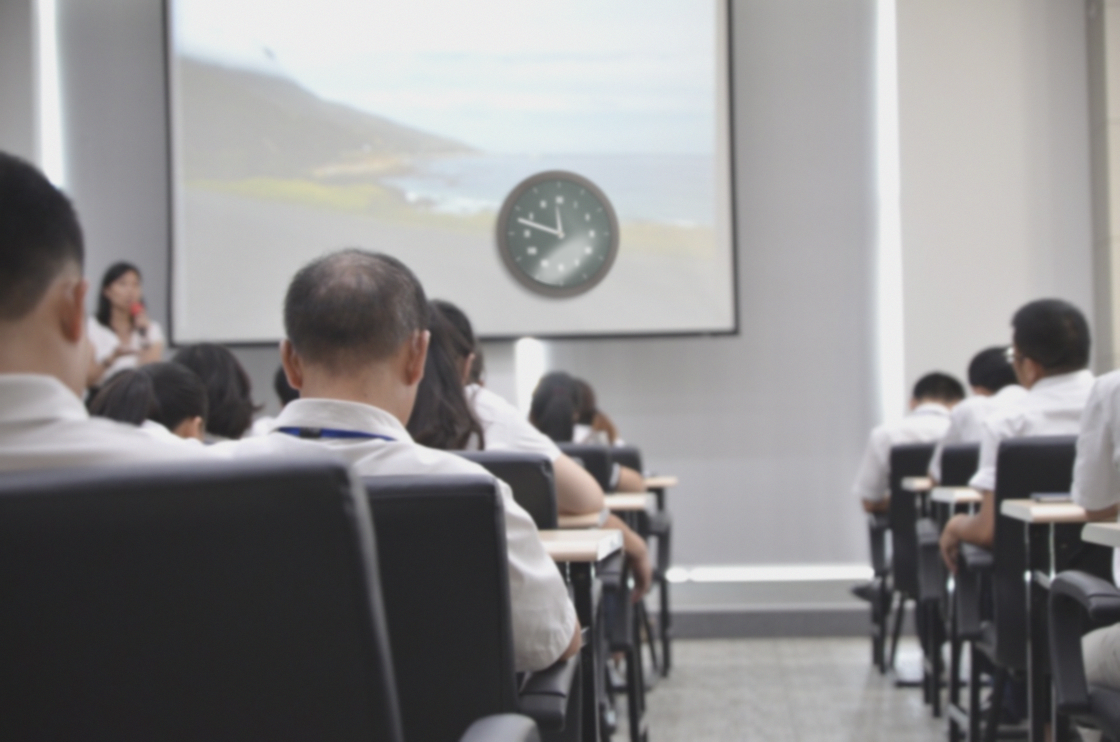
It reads {"hour": 11, "minute": 48}
